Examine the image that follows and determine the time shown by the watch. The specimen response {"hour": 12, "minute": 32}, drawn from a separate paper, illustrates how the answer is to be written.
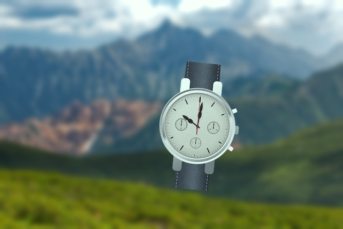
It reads {"hour": 10, "minute": 1}
